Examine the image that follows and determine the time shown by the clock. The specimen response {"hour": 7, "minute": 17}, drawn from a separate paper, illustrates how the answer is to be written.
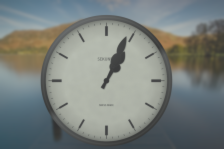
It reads {"hour": 1, "minute": 4}
